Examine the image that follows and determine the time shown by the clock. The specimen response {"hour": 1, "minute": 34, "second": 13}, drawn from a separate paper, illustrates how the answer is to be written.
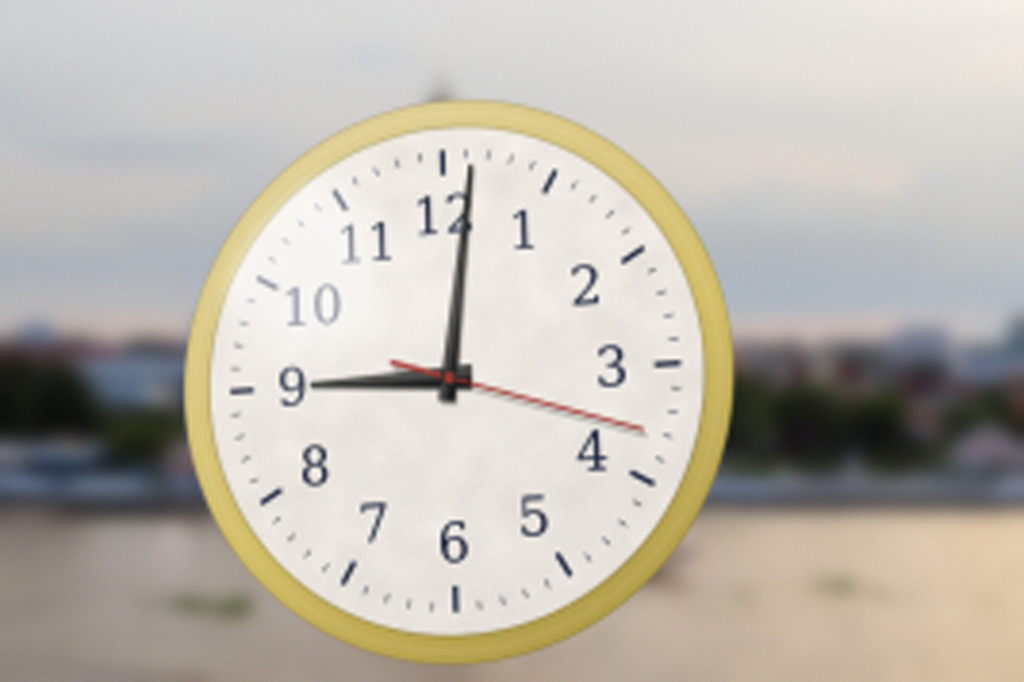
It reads {"hour": 9, "minute": 1, "second": 18}
